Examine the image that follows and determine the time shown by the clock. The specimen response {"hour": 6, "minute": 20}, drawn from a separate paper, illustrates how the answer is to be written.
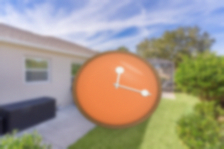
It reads {"hour": 12, "minute": 18}
